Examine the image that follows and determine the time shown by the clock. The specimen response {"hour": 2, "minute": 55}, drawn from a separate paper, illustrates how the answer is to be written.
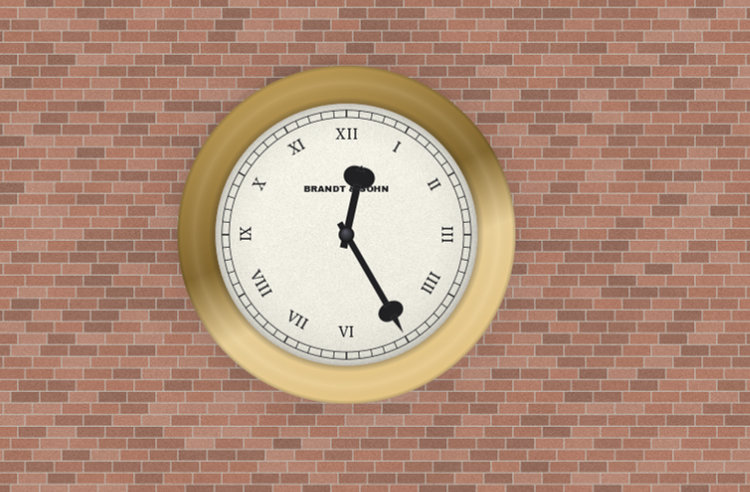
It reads {"hour": 12, "minute": 25}
